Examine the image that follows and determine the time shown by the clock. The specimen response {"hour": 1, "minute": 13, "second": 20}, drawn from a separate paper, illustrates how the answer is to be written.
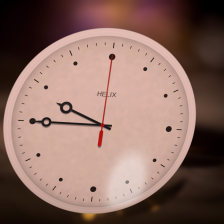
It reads {"hour": 9, "minute": 45, "second": 0}
